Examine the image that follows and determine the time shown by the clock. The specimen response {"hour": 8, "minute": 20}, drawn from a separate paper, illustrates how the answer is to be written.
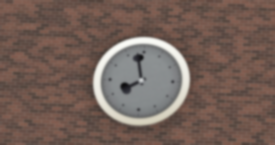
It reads {"hour": 7, "minute": 58}
